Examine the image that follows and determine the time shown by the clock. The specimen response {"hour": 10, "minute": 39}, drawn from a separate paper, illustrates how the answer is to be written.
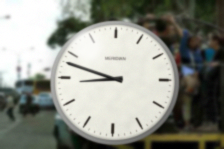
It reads {"hour": 8, "minute": 48}
